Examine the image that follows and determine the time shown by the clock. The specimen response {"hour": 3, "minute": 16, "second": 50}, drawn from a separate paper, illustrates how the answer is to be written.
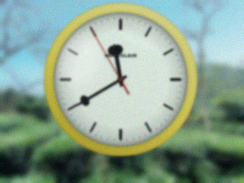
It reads {"hour": 11, "minute": 39, "second": 55}
